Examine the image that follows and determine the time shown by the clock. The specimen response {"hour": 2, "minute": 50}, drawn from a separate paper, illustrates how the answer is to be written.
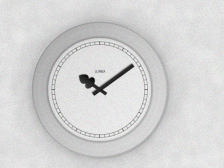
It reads {"hour": 10, "minute": 9}
